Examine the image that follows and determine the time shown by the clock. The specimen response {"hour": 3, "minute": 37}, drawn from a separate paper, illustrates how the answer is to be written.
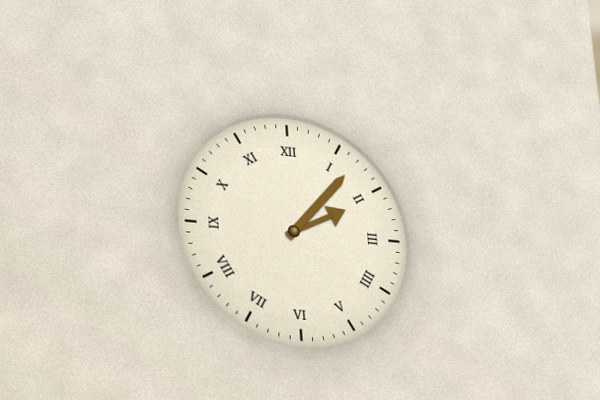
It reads {"hour": 2, "minute": 7}
